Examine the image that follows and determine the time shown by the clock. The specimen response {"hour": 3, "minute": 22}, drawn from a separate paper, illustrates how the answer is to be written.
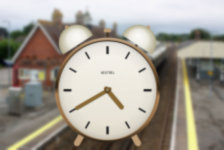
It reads {"hour": 4, "minute": 40}
